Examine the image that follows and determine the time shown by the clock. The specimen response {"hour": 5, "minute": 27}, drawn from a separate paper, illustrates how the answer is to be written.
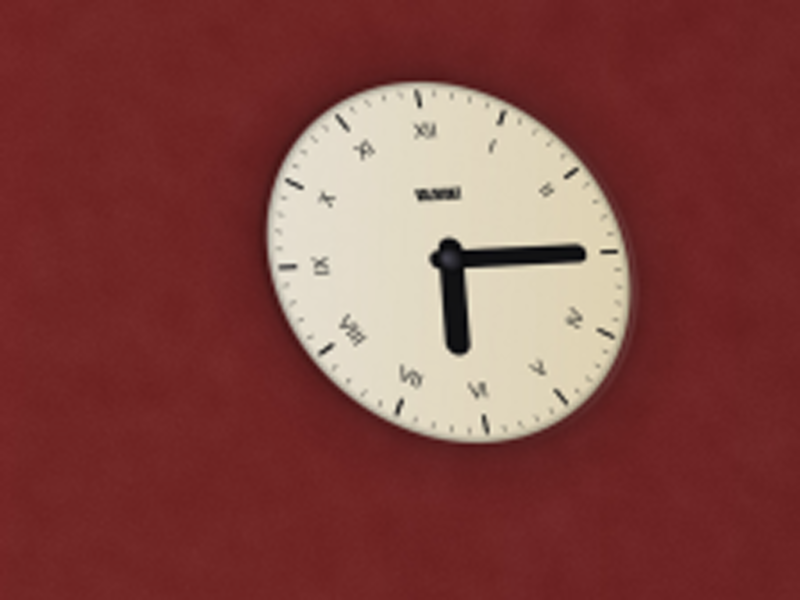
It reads {"hour": 6, "minute": 15}
